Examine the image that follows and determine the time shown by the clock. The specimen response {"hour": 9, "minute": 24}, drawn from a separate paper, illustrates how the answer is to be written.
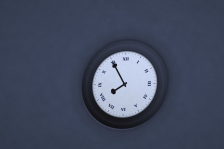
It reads {"hour": 7, "minute": 55}
